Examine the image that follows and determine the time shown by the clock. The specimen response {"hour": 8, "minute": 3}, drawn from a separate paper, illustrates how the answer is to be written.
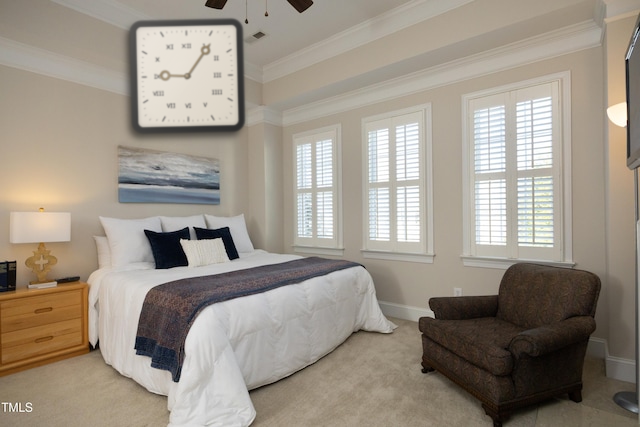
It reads {"hour": 9, "minute": 6}
